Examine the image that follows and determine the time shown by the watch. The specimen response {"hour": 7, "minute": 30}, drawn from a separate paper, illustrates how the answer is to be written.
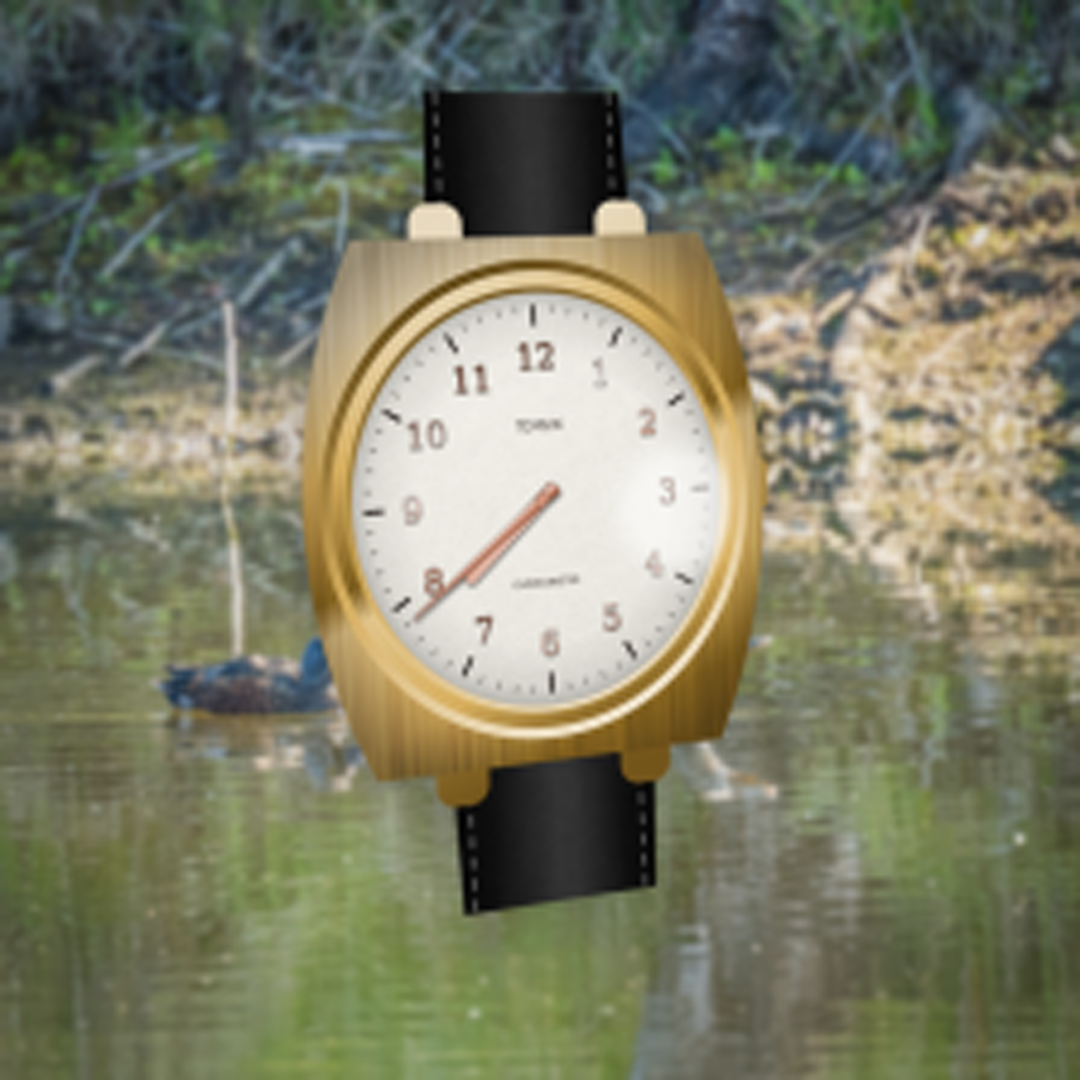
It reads {"hour": 7, "minute": 39}
